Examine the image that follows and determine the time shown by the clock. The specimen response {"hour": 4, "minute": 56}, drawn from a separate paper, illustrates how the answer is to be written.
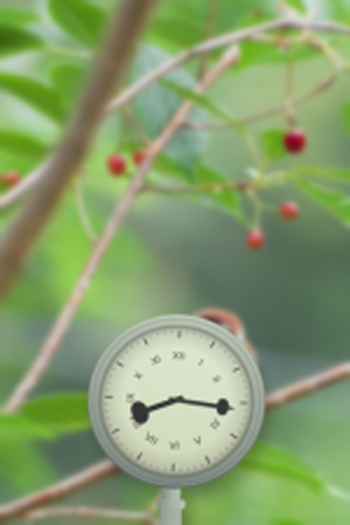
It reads {"hour": 8, "minute": 16}
